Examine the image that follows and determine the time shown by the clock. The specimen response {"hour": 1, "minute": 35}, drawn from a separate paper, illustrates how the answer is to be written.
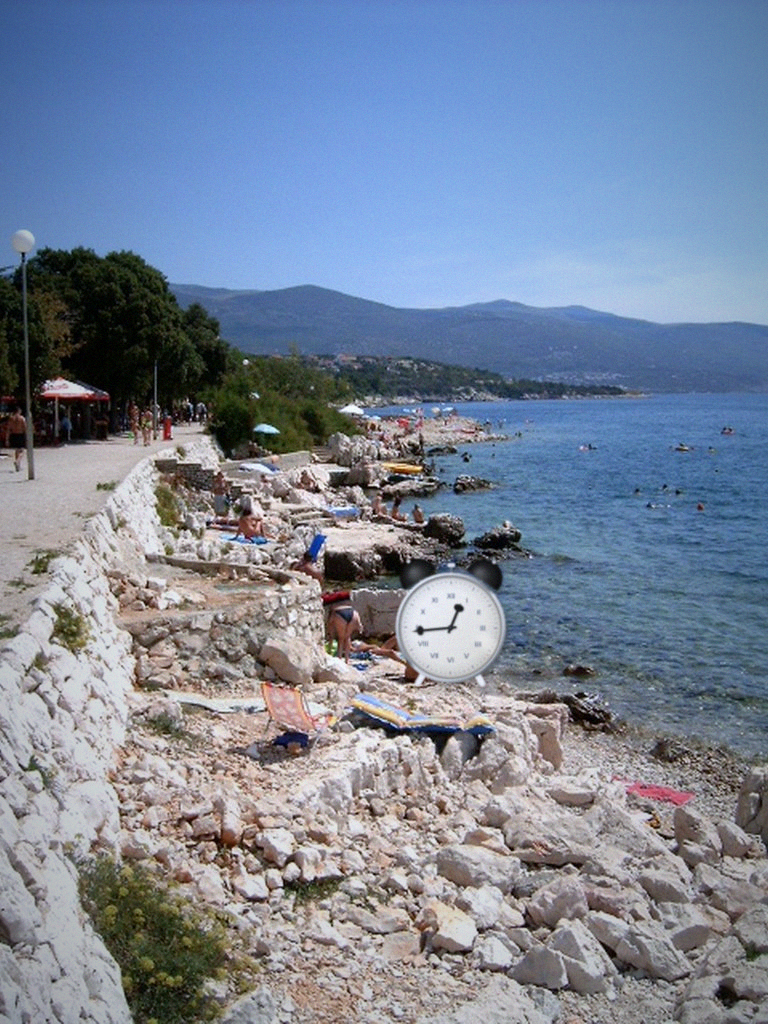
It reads {"hour": 12, "minute": 44}
